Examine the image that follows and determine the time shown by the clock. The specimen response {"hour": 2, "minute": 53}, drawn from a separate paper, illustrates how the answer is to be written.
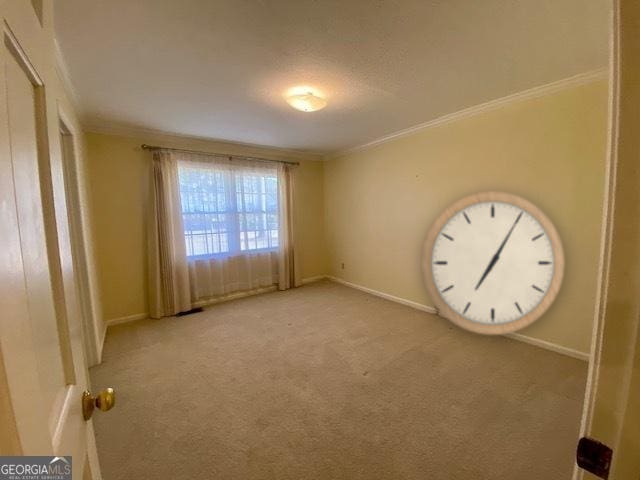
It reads {"hour": 7, "minute": 5}
